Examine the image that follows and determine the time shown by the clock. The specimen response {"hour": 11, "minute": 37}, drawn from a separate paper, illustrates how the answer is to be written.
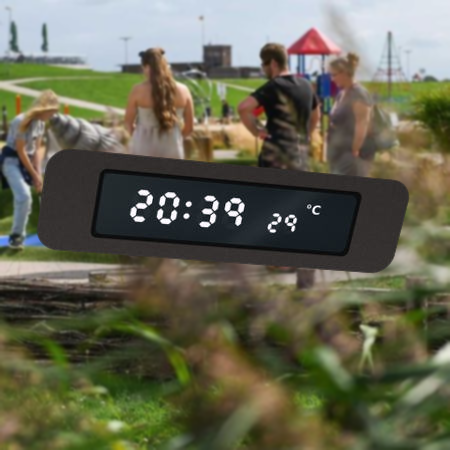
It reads {"hour": 20, "minute": 39}
